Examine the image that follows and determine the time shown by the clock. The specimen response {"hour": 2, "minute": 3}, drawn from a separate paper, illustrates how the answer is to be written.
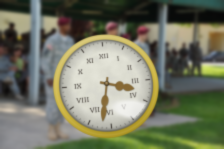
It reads {"hour": 3, "minute": 32}
